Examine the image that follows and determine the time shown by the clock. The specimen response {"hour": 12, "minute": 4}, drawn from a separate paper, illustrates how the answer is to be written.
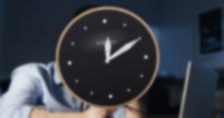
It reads {"hour": 12, "minute": 10}
